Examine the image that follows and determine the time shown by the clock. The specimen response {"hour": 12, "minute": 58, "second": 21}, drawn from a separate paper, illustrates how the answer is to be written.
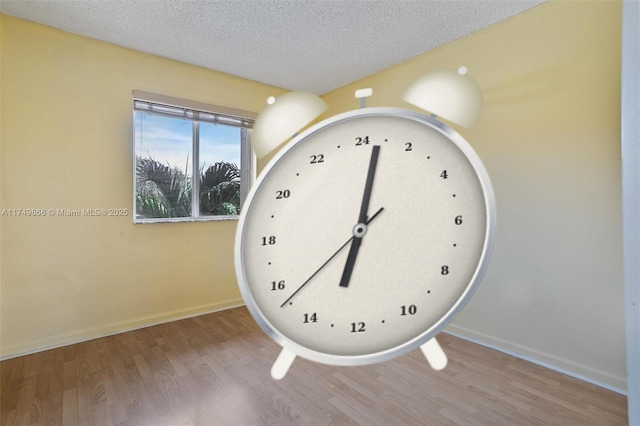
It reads {"hour": 13, "minute": 1, "second": 38}
